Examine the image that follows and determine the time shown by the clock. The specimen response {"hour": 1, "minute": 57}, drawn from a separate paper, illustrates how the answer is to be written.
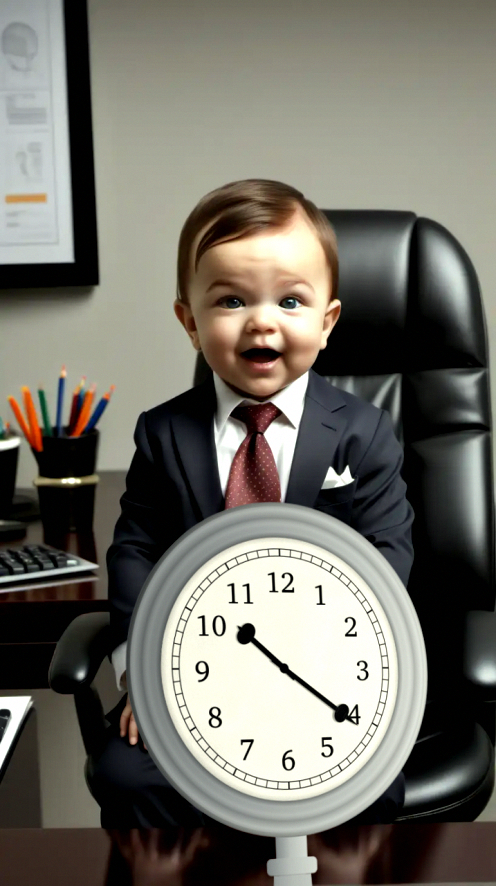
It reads {"hour": 10, "minute": 21}
